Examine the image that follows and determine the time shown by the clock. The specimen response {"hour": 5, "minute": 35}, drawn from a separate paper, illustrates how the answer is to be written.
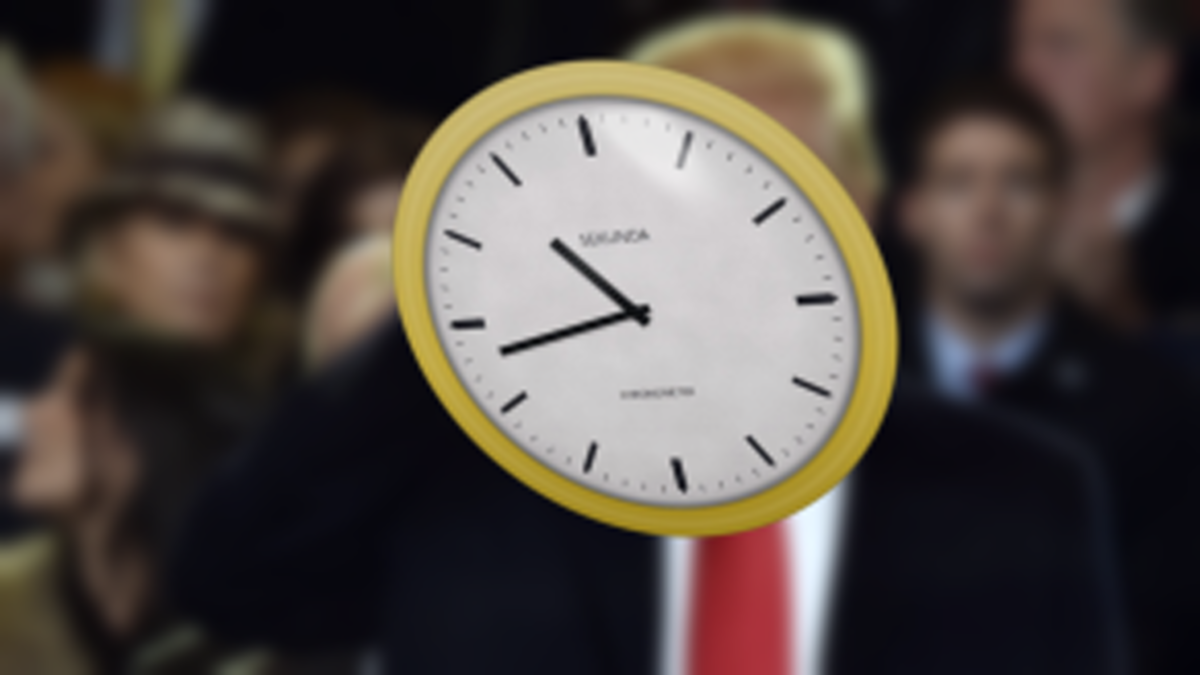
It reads {"hour": 10, "minute": 43}
